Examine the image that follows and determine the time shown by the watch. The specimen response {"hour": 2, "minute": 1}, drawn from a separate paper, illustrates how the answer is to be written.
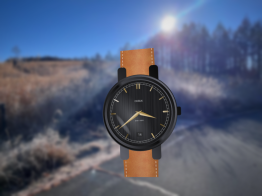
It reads {"hour": 3, "minute": 39}
